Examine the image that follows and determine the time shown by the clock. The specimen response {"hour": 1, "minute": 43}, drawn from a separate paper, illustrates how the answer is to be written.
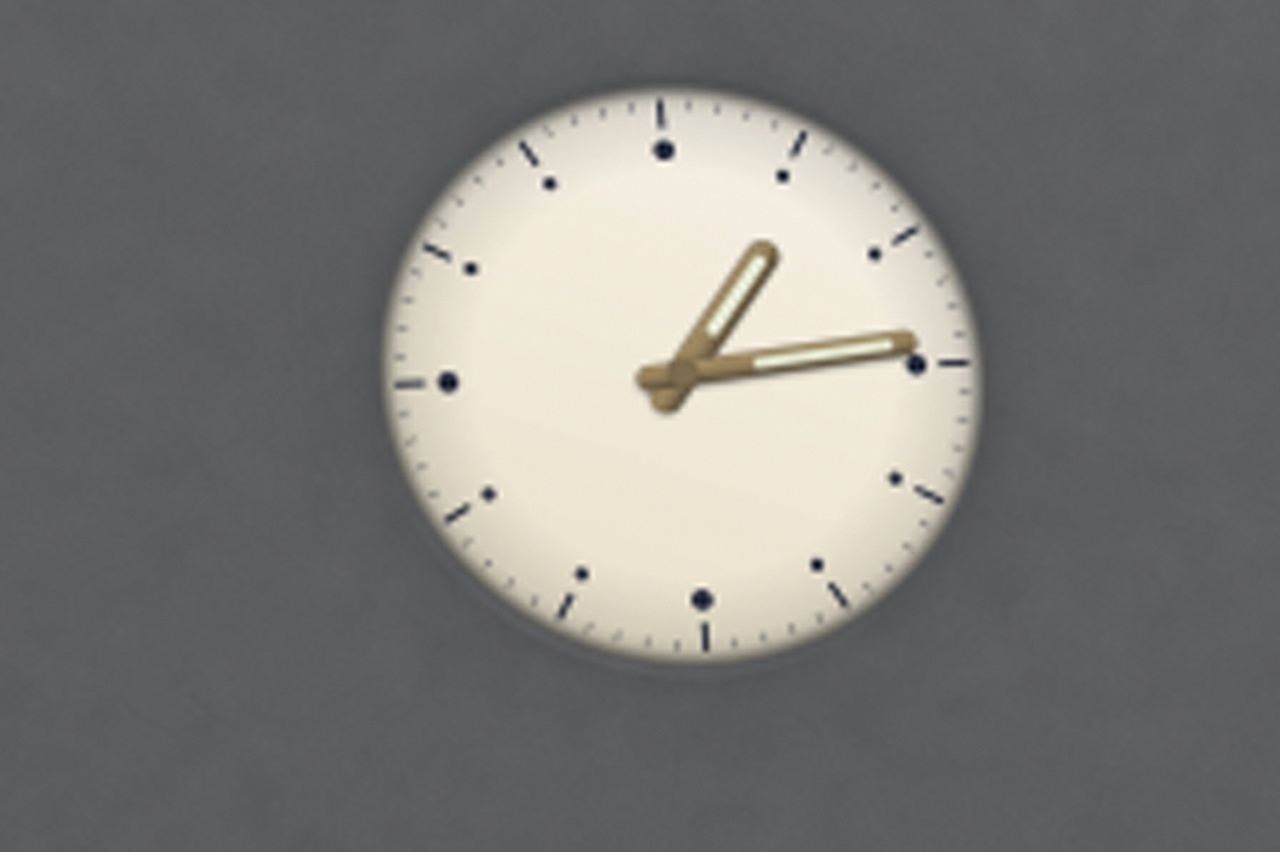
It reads {"hour": 1, "minute": 14}
